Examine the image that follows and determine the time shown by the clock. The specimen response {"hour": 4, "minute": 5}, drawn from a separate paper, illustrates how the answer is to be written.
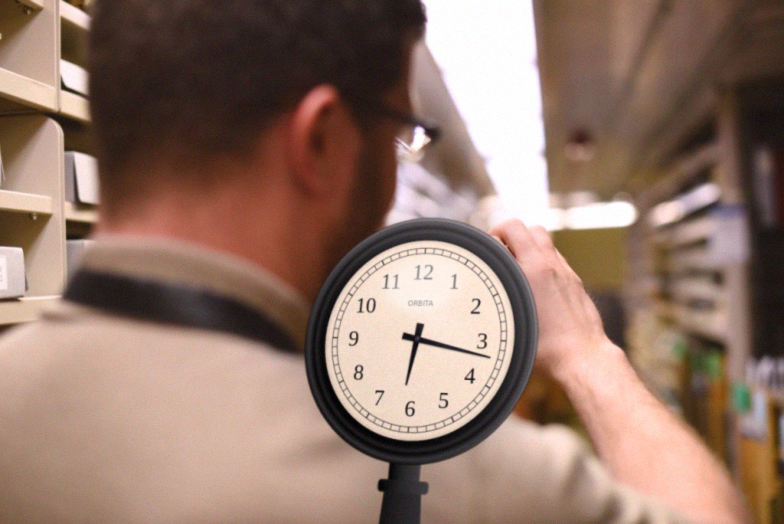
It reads {"hour": 6, "minute": 17}
